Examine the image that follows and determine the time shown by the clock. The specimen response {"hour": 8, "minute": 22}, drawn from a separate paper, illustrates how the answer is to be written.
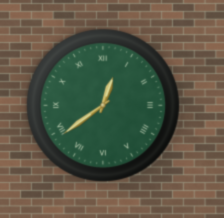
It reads {"hour": 12, "minute": 39}
